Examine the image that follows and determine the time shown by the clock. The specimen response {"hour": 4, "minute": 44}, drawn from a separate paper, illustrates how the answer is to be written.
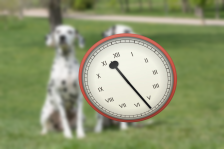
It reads {"hour": 11, "minute": 27}
